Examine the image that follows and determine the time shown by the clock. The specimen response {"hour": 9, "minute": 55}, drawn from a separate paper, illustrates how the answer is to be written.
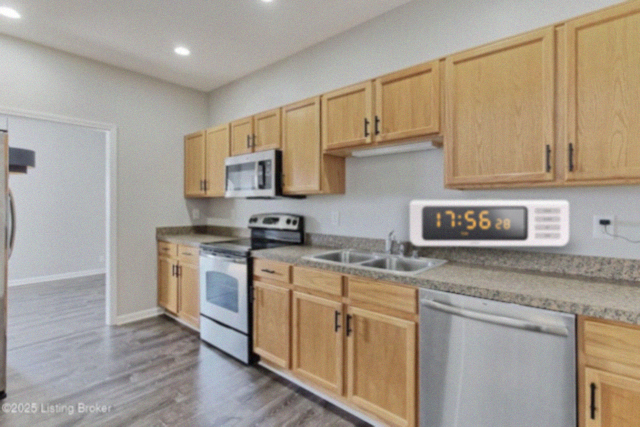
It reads {"hour": 17, "minute": 56}
